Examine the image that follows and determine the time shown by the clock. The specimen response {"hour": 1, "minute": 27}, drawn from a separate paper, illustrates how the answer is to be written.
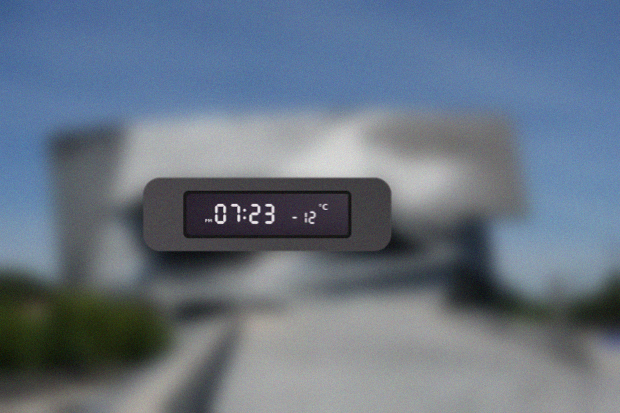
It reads {"hour": 7, "minute": 23}
